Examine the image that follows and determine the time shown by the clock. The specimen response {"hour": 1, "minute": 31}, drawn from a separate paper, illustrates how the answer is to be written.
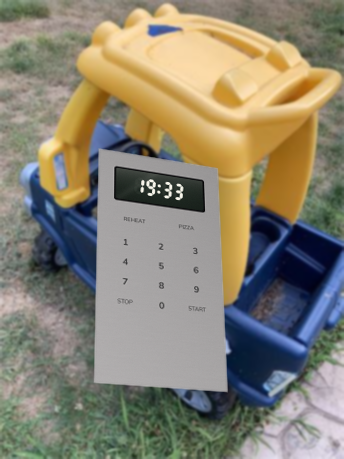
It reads {"hour": 19, "minute": 33}
